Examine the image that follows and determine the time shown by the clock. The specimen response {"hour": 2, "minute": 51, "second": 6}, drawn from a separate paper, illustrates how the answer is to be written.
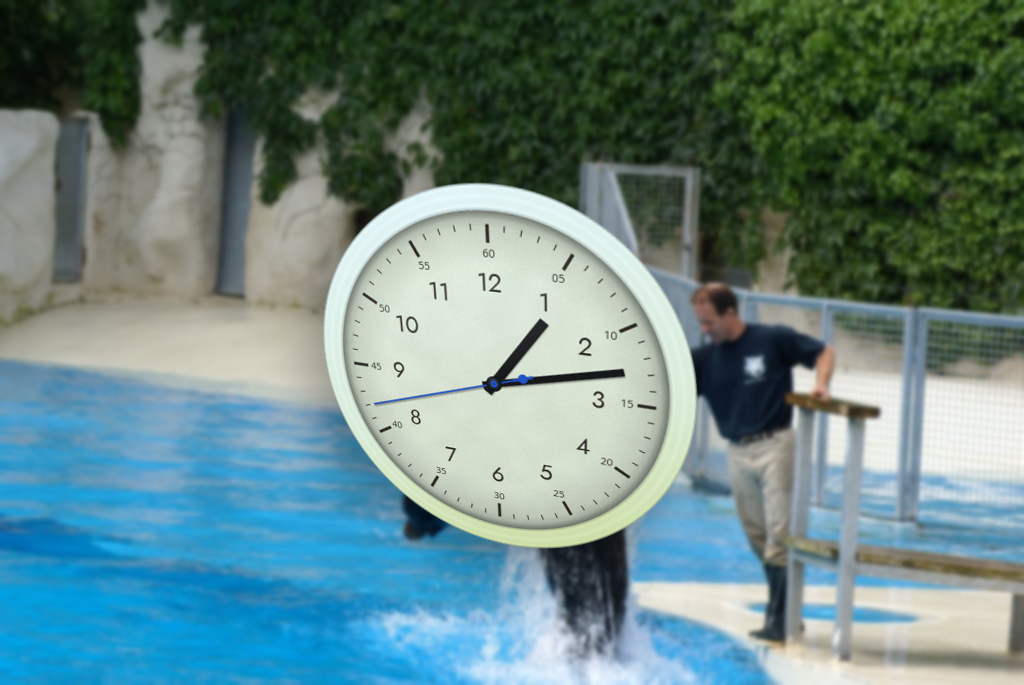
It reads {"hour": 1, "minute": 12, "second": 42}
